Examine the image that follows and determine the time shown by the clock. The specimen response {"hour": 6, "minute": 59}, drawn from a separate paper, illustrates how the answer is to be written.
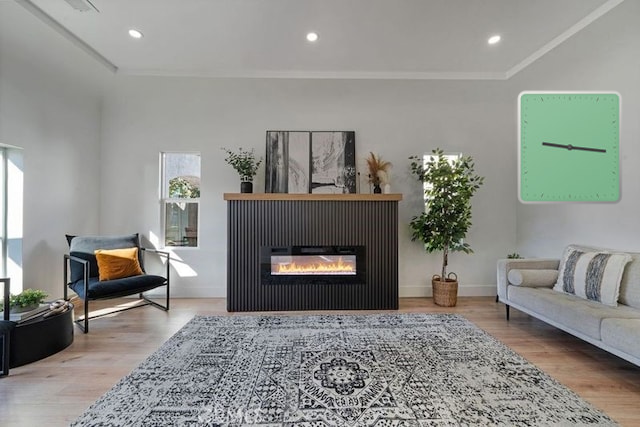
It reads {"hour": 9, "minute": 16}
